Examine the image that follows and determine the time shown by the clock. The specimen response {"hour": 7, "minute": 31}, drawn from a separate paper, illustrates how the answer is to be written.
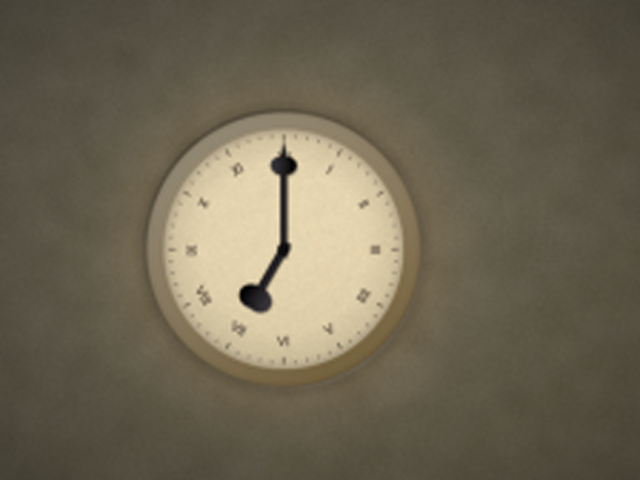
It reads {"hour": 7, "minute": 0}
